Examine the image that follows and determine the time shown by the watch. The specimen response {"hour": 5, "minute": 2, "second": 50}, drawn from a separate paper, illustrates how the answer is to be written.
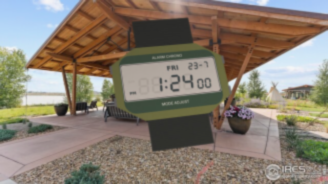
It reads {"hour": 1, "minute": 24, "second": 0}
